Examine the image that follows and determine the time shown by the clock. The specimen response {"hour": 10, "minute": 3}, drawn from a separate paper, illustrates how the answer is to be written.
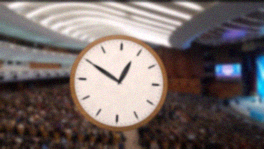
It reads {"hour": 12, "minute": 50}
